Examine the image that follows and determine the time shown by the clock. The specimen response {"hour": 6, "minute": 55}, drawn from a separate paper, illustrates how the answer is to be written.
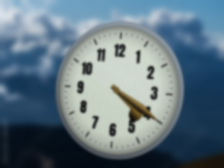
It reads {"hour": 4, "minute": 20}
